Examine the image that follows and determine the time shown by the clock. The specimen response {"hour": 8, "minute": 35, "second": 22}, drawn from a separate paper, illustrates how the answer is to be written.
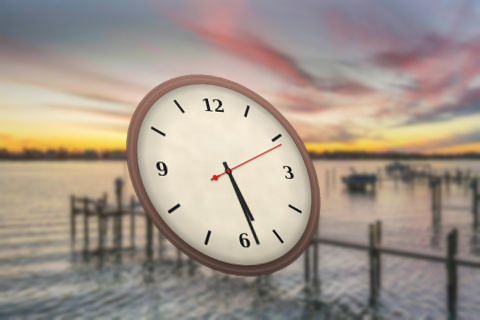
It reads {"hour": 5, "minute": 28, "second": 11}
